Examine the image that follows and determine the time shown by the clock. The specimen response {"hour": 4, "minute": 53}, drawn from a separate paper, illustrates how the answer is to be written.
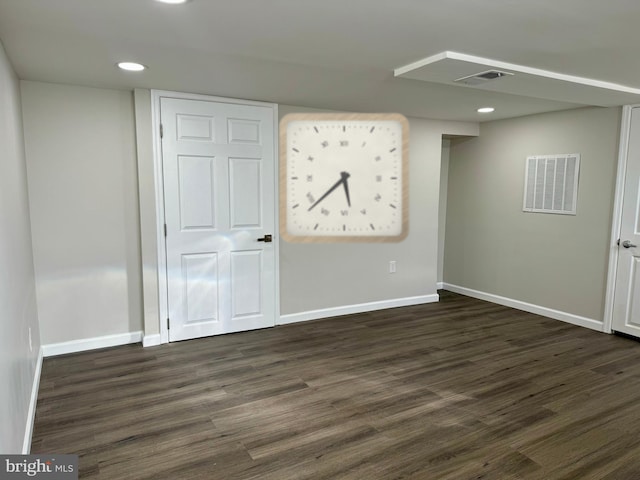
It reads {"hour": 5, "minute": 38}
